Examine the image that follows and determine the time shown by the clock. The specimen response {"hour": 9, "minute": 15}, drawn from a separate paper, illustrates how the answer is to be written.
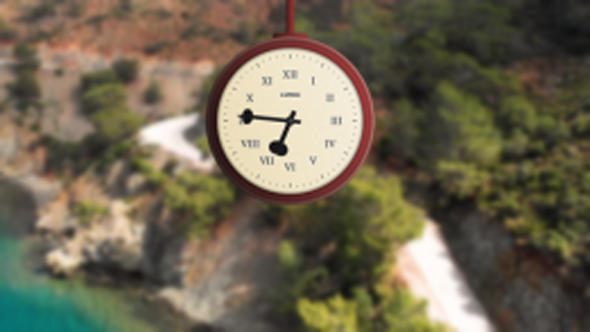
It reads {"hour": 6, "minute": 46}
